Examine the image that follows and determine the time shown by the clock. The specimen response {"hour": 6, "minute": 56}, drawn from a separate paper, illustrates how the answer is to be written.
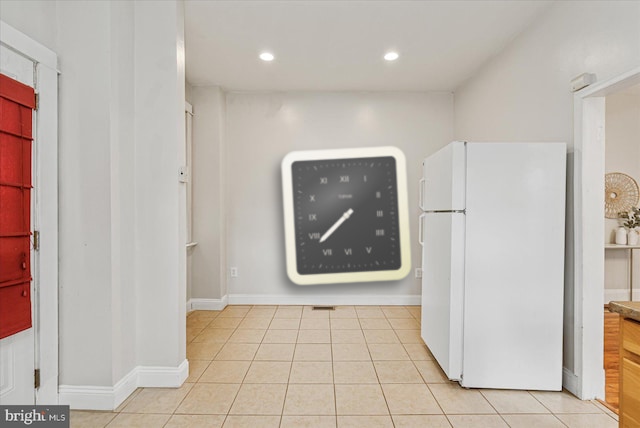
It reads {"hour": 7, "minute": 38}
